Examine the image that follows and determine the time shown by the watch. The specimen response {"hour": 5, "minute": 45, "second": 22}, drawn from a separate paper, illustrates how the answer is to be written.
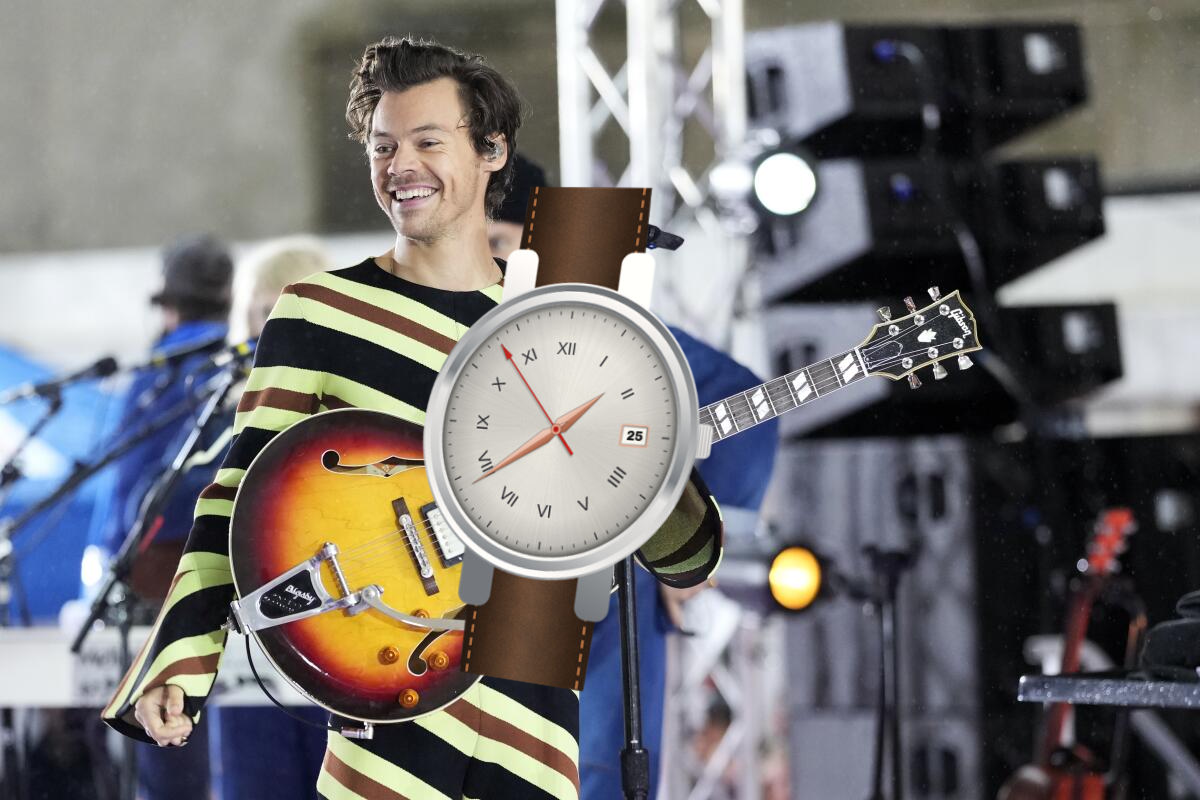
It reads {"hour": 1, "minute": 38, "second": 53}
